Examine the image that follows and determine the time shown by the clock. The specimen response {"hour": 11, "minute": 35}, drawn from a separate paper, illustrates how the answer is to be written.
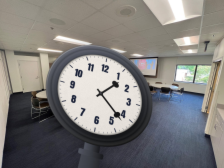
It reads {"hour": 1, "minute": 22}
